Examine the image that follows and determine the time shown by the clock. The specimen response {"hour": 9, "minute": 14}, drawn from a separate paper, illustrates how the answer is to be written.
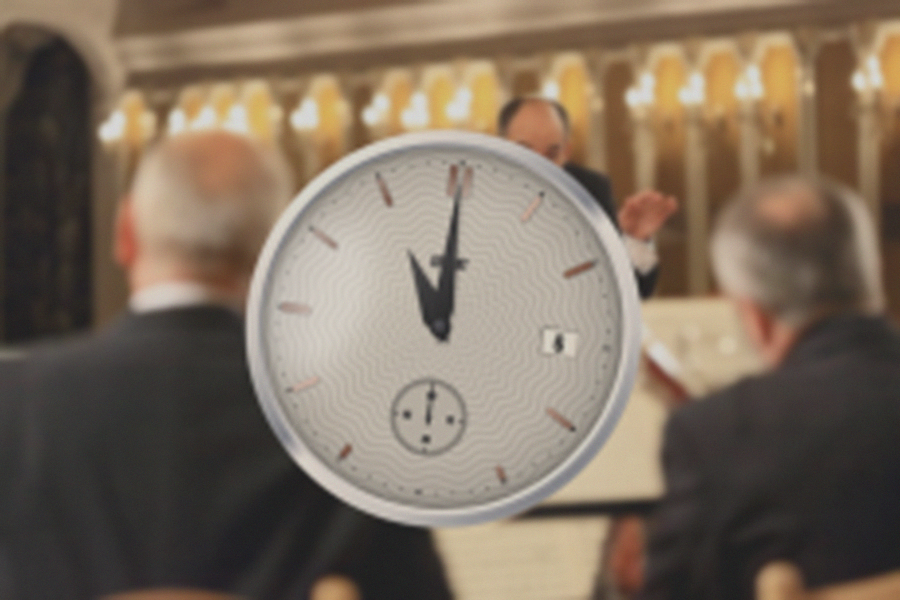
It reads {"hour": 11, "minute": 0}
